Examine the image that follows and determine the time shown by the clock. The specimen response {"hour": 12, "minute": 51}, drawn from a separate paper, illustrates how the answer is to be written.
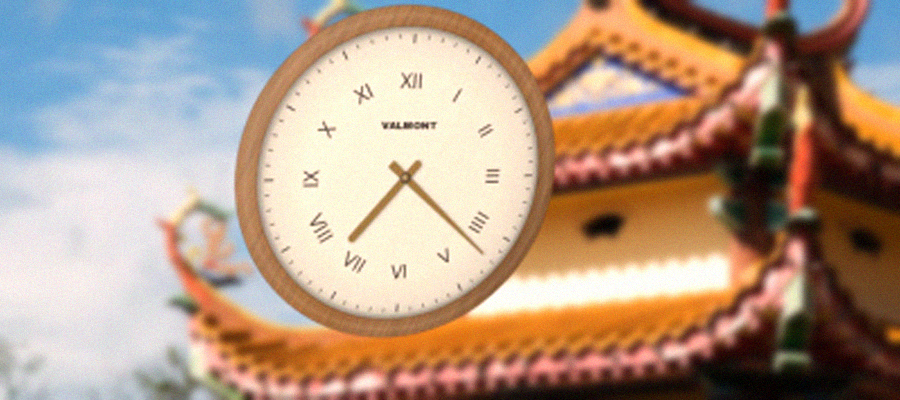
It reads {"hour": 7, "minute": 22}
